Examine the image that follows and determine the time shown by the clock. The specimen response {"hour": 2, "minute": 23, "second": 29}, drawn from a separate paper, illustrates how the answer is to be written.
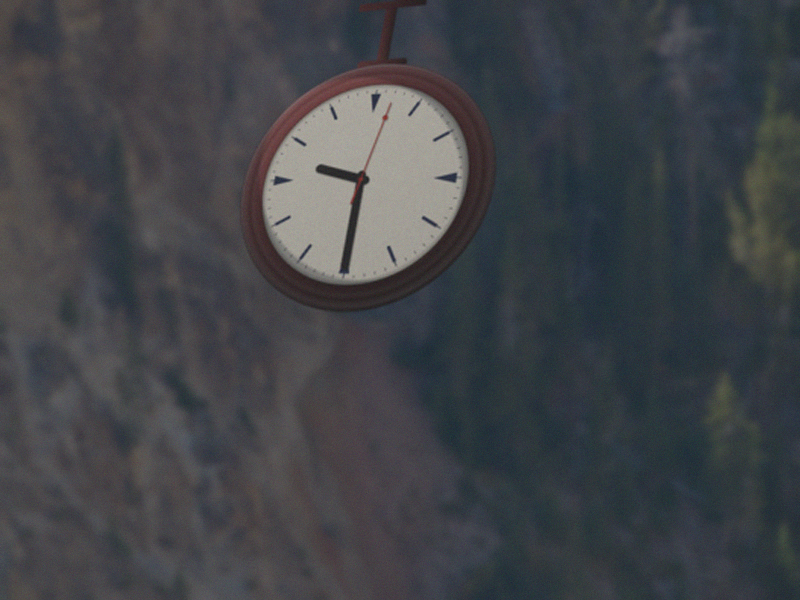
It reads {"hour": 9, "minute": 30, "second": 2}
